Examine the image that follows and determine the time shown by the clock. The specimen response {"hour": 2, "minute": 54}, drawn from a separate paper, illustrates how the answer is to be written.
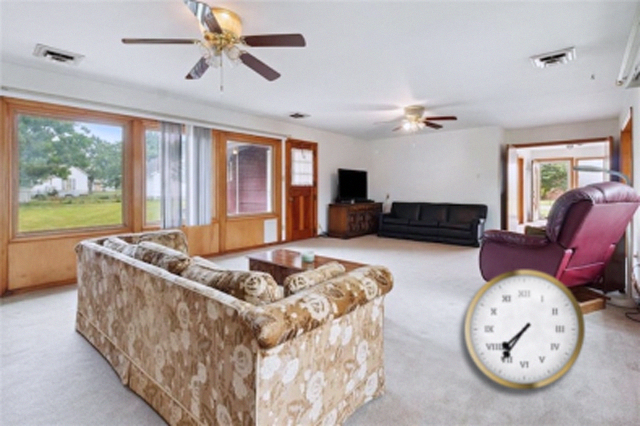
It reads {"hour": 7, "minute": 36}
